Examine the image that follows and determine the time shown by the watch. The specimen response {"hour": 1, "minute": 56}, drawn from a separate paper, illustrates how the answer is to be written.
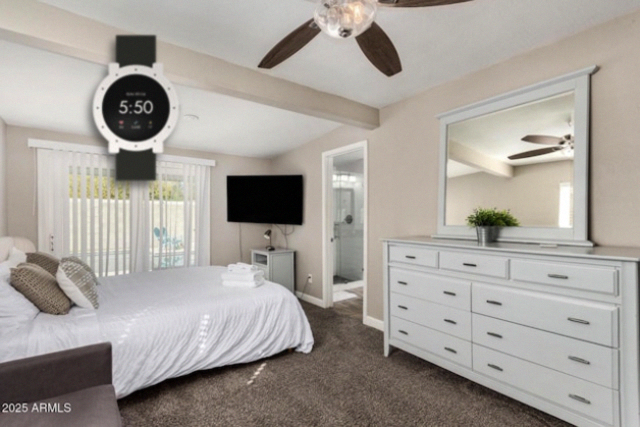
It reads {"hour": 5, "minute": 50}
